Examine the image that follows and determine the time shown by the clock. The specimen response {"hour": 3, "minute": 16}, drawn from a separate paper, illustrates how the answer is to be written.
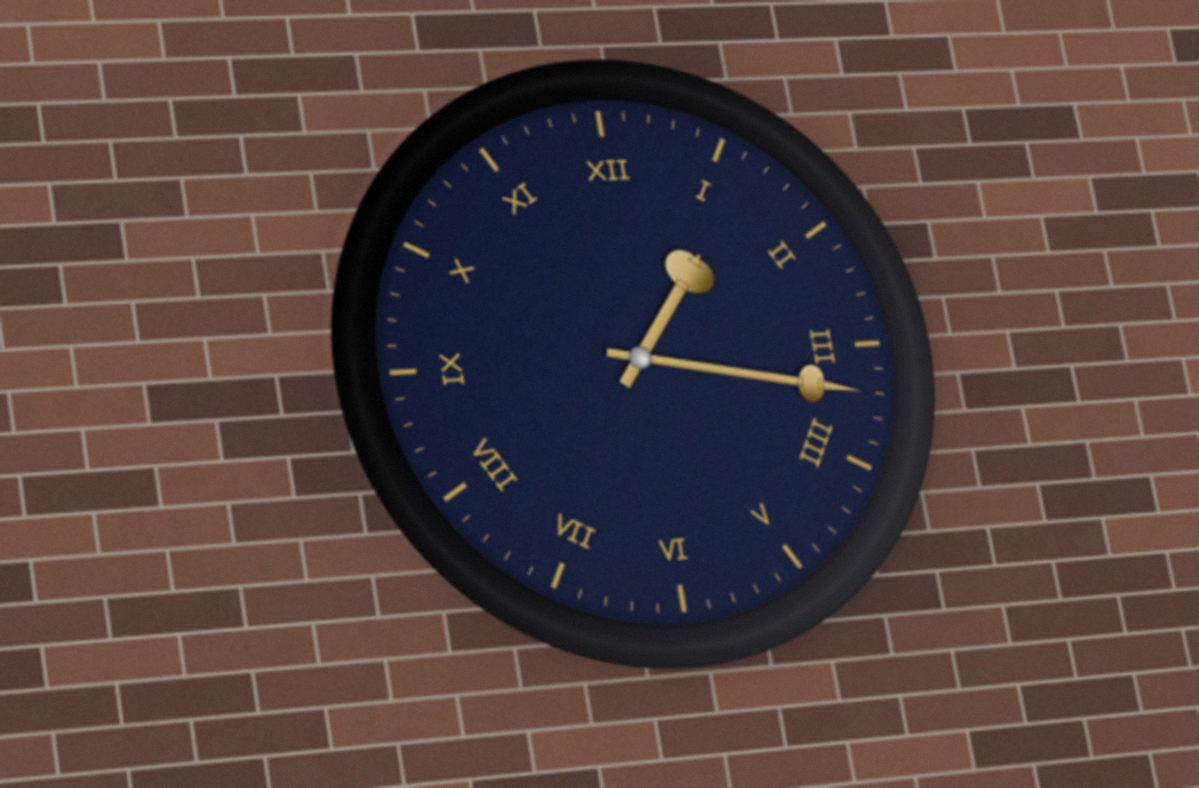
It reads {"hour": 1, "minute": 17}
